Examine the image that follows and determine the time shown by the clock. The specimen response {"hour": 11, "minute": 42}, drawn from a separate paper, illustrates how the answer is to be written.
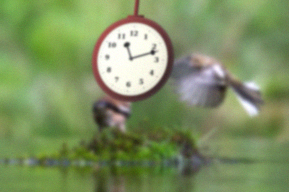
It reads {"hour": 11, "minute": 12}
